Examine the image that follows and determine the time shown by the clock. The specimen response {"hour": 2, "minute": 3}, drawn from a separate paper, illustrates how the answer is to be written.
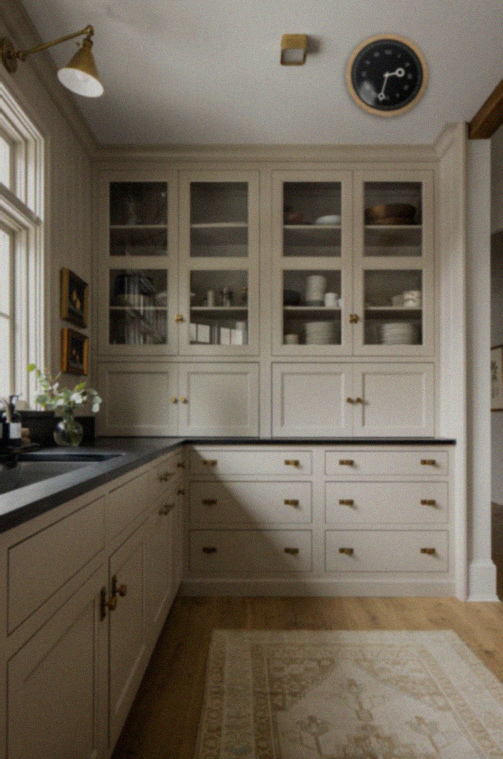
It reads {"hour": 2, "minute": 32}
